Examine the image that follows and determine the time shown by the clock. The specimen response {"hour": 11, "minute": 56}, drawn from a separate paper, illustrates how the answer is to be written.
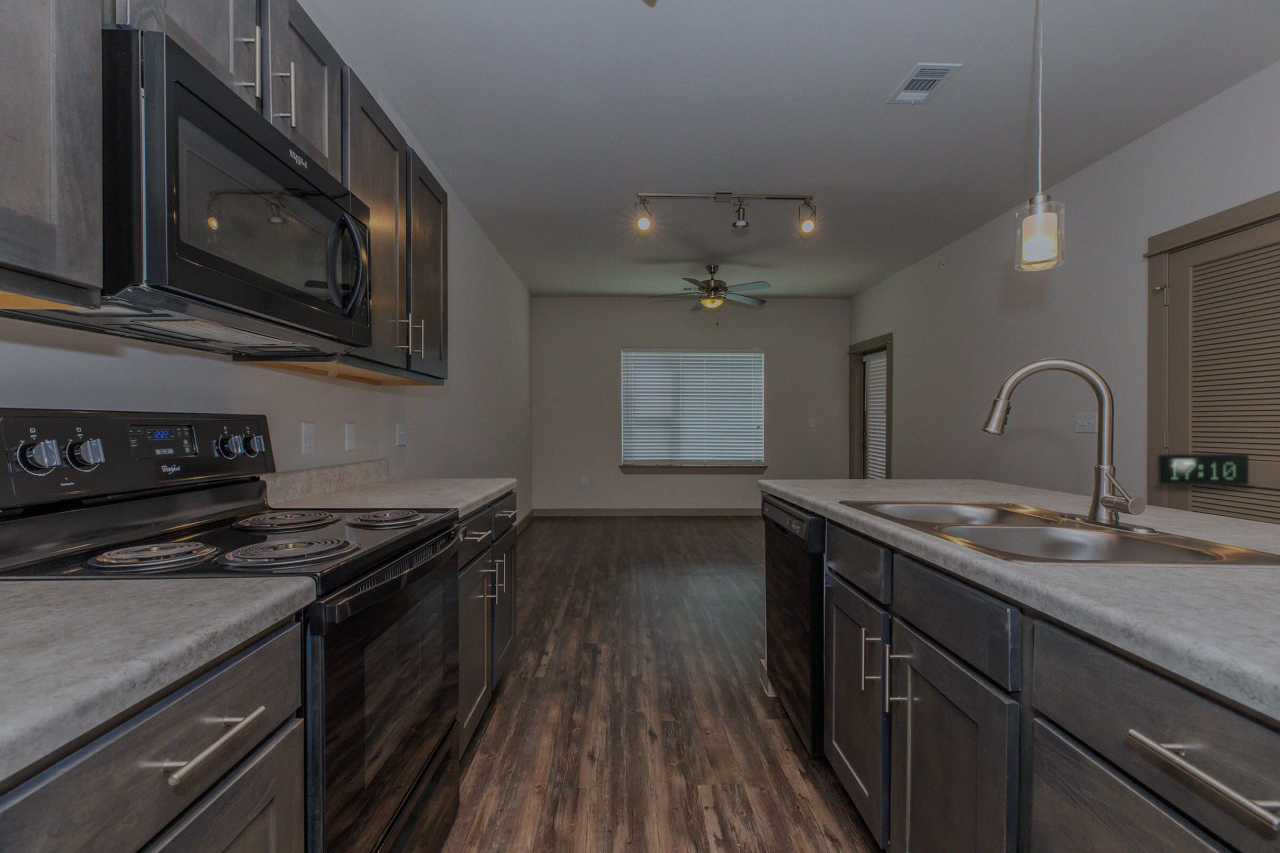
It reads {"hour": 17, "minute": 10}
